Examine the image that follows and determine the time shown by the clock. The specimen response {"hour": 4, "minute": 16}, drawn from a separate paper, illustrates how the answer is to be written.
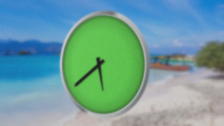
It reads {"hour": 5, "minute": 39}
